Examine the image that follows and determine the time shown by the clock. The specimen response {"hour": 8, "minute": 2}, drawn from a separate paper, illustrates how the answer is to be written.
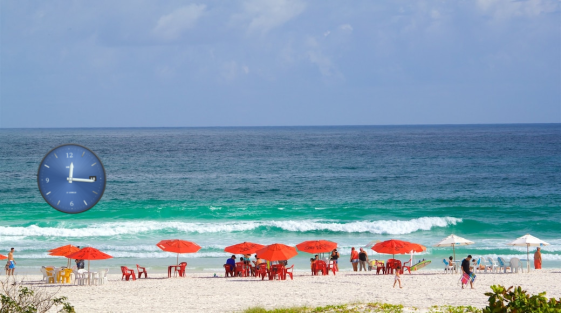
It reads {"hour": 12, "minute": 16}
